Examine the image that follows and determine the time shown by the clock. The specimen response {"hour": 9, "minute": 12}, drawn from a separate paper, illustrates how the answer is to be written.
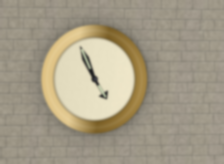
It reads {"hour": 4, "minute": 56}
